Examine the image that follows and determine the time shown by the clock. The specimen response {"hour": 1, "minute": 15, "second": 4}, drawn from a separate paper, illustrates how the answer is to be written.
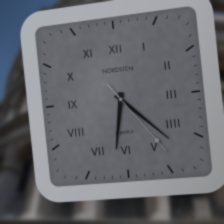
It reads {"hour": 6, "minute": 22, "second": 24}
